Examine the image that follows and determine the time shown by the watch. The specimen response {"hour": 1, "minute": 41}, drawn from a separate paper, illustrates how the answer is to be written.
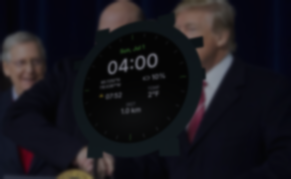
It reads {"hour": 4, "minute": 0}
